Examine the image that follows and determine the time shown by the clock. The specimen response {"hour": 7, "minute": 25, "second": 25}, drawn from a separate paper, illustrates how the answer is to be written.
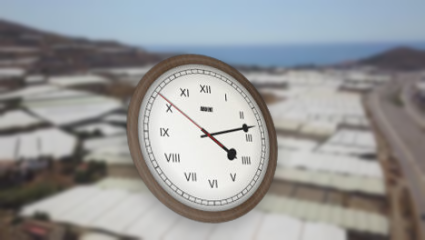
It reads {"hour": 4, "minute": 12, "second": 51}
